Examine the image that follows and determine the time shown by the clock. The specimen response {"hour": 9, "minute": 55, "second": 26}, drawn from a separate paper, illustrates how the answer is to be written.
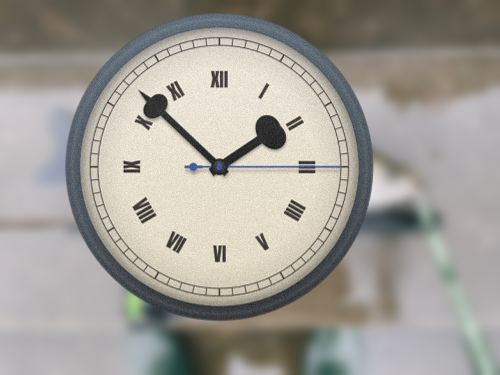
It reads {"hour": 1, "minute": 52, "second": 15}
